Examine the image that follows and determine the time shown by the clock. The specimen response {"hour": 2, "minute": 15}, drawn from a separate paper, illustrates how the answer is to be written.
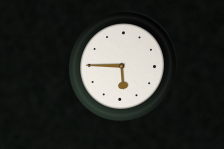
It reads {"hour": 5, "minute": 45}
